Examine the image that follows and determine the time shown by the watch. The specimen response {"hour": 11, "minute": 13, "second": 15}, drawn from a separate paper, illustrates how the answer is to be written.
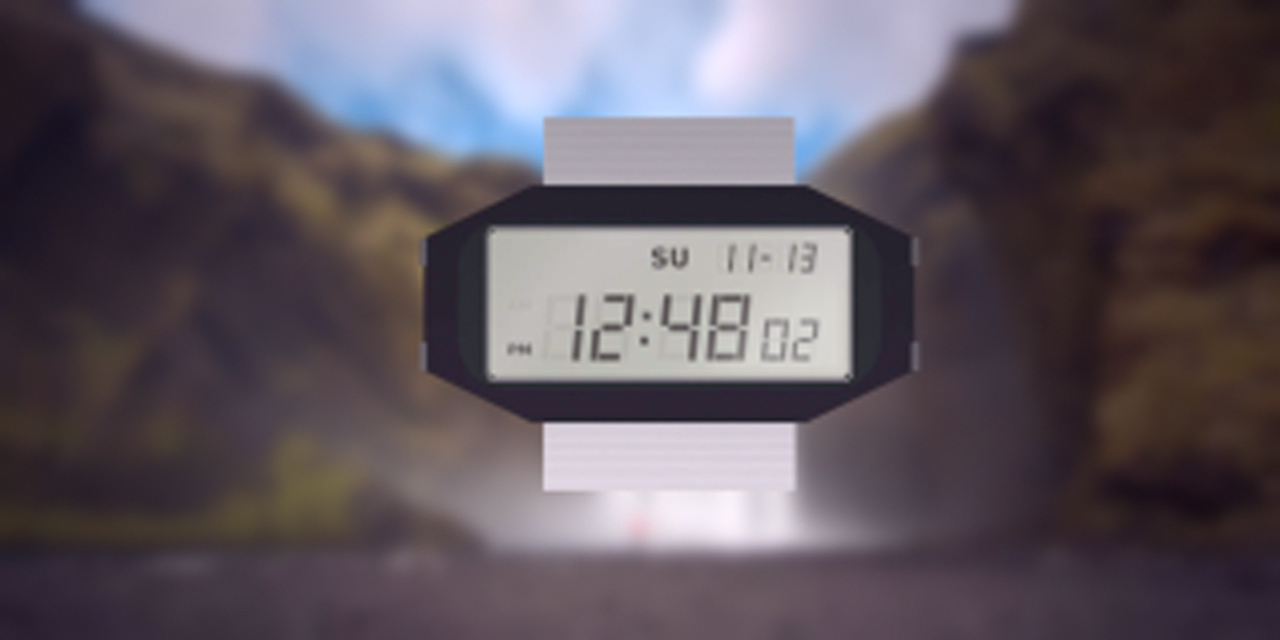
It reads {"hour": 12, "minute": 48, "second": 2}
